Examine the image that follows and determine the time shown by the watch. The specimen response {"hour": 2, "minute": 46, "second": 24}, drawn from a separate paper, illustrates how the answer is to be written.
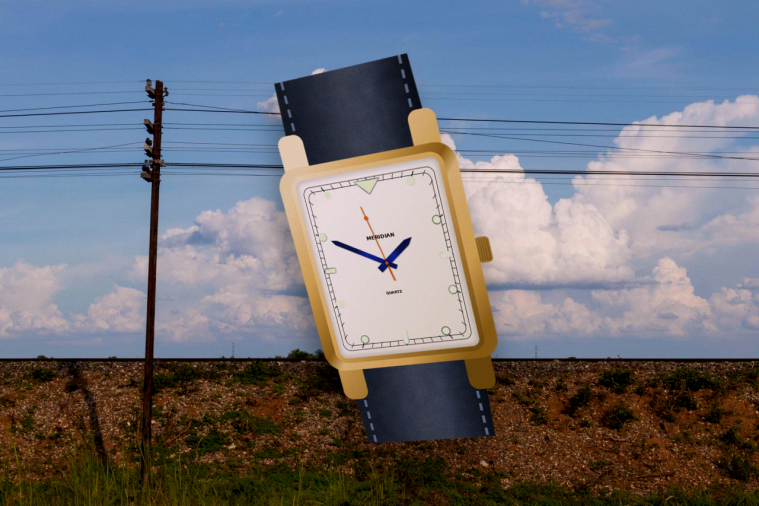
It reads {"hour": 1, "minute": 49, "second": 58}
